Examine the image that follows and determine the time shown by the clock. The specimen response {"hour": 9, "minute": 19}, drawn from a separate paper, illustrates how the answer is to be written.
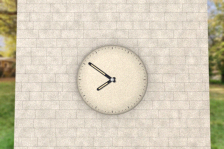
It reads {"hour": 7, "minute": 51}
